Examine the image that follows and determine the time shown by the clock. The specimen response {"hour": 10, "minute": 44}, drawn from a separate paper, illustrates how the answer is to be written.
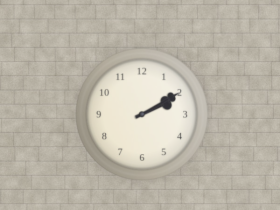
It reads {"hour": 2, "minute": 10}
